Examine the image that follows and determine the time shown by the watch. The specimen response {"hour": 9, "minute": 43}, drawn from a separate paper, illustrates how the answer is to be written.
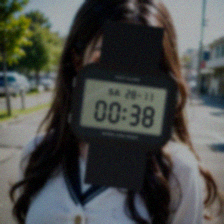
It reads {"hour": 0, "minute": 38}
